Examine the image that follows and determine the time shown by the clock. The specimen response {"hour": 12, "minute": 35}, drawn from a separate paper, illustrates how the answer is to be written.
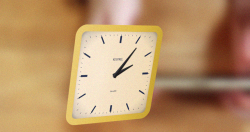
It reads {"hour": 2, "minute": 6}
